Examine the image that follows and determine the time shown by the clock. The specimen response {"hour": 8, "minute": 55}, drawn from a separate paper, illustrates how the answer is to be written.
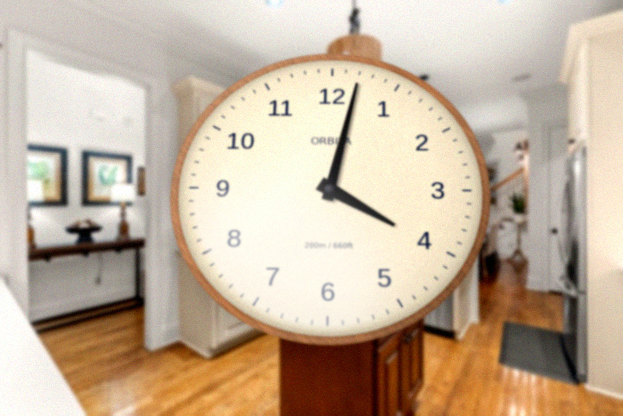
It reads {"hour": 4, "minute": 2}
